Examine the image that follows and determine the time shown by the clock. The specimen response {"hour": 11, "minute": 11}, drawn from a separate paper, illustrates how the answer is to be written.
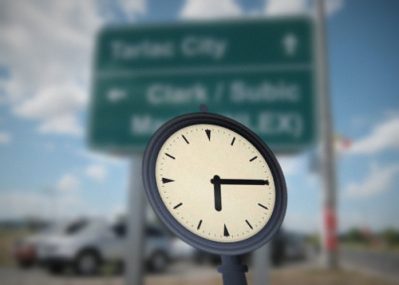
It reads {"hour": 6, "minute": 15}
